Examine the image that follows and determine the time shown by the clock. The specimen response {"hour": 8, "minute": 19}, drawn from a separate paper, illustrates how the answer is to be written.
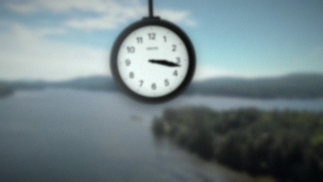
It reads {"hour": 3, "minute": 17}
